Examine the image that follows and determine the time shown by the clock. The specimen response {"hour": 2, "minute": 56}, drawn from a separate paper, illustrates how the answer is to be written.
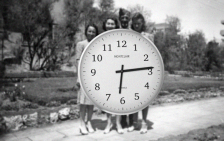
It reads {"hour": 6, "minute": 14}
